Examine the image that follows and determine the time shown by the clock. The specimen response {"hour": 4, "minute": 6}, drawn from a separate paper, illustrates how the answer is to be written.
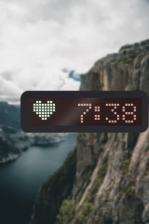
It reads {"hour": 7, "minute": 38}
